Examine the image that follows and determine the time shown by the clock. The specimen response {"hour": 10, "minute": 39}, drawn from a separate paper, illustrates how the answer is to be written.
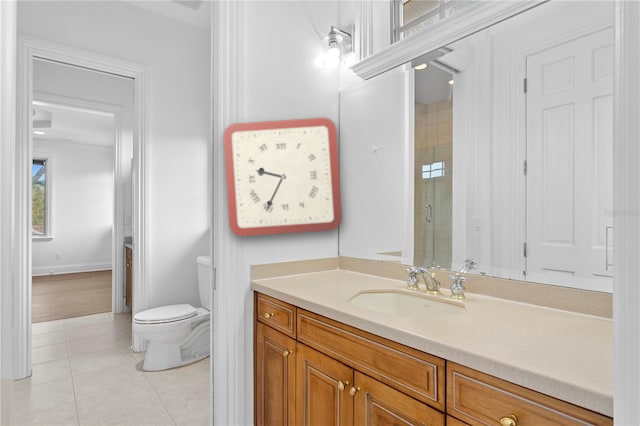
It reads {"hour": 9, "minute": 35}
